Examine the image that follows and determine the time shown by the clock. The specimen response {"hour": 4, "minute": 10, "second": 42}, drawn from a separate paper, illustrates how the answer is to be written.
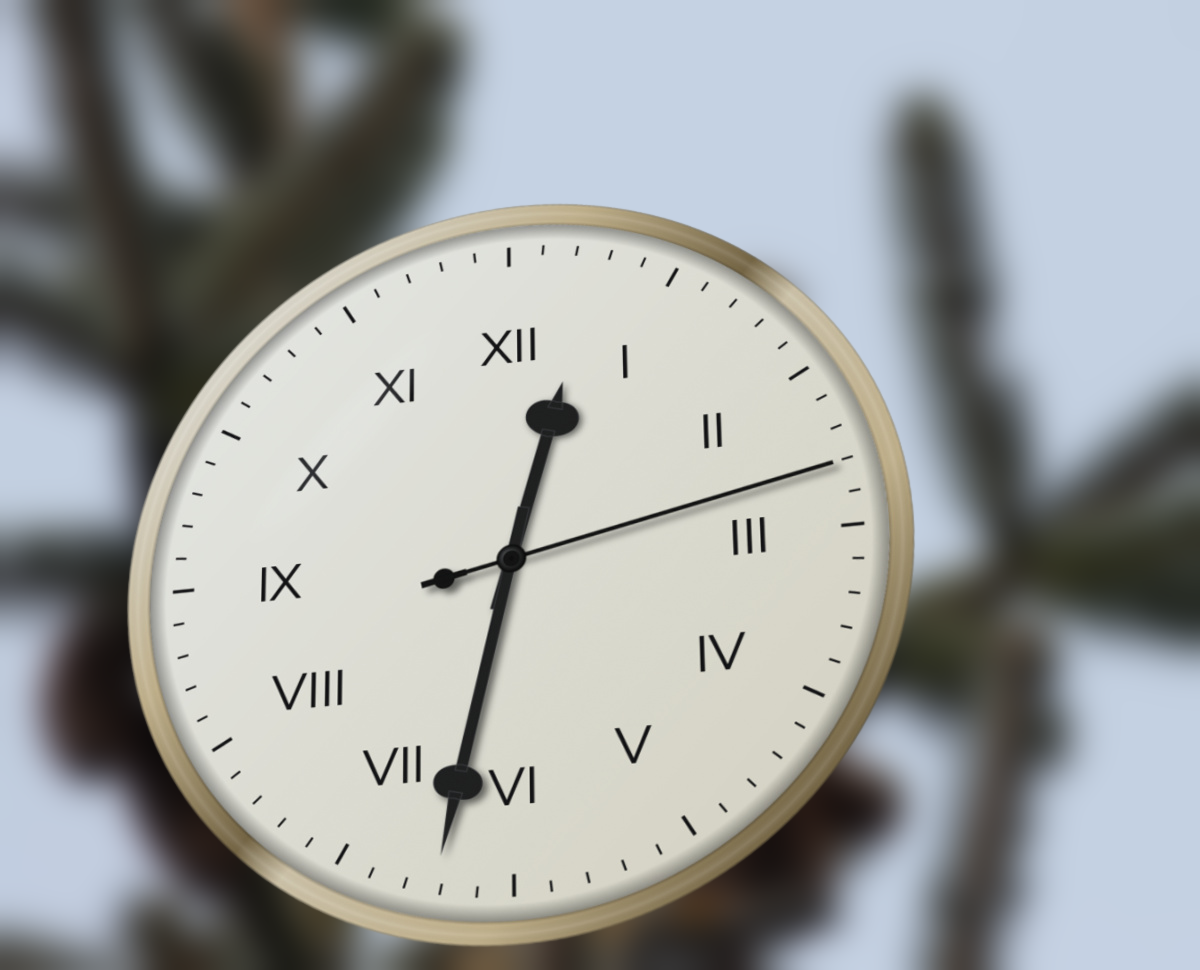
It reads {"hour": 12, "minute": 32, "second": 13}
